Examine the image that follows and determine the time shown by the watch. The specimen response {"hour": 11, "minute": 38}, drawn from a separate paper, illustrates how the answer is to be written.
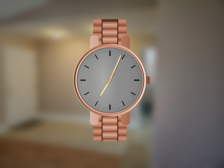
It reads {"hour": 7, "minute": 4}
